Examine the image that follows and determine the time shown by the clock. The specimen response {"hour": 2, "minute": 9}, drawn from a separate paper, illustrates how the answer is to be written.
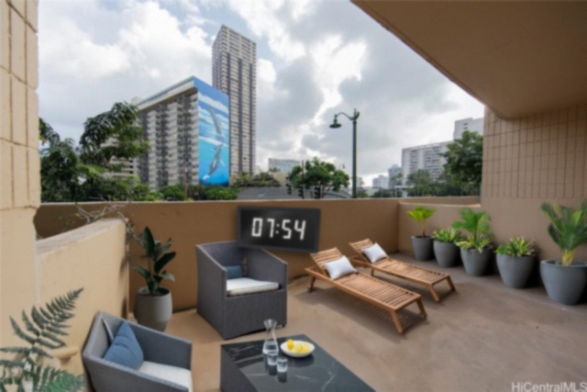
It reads {"hour": 7, "minute": 54}
